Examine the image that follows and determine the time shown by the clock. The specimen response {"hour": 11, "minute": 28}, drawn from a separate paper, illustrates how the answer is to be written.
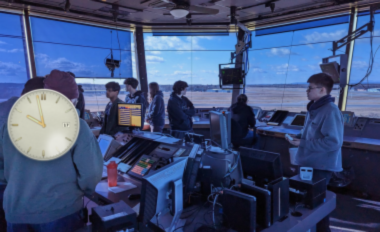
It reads {"hour": 9, "minute": 58}
